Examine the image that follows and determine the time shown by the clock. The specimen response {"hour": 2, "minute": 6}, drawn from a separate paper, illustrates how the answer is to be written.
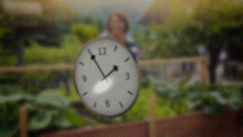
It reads {"hour": 1, "minute": 55}
